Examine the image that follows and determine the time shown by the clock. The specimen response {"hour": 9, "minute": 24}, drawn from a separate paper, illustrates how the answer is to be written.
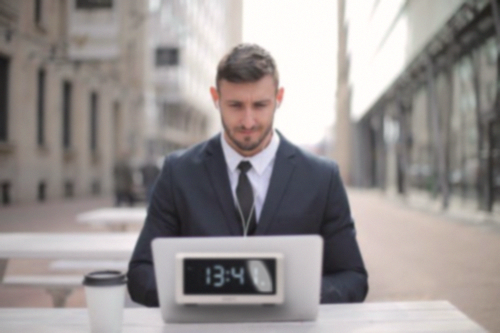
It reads {"hour": 13, "minute": 41}
